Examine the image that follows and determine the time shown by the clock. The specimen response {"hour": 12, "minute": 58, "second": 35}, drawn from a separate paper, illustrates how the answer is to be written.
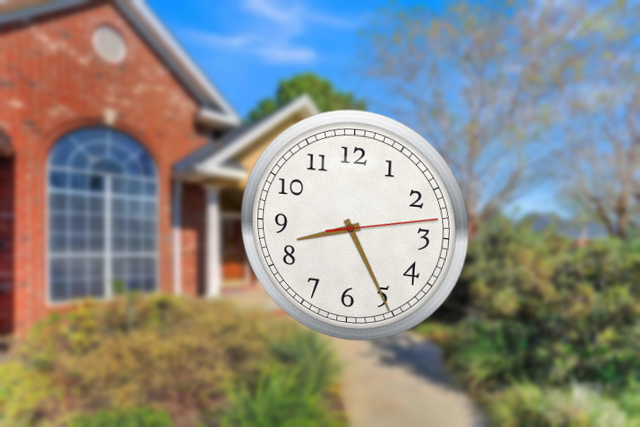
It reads {"hour": 8, "minute": 25, "second": 13}
